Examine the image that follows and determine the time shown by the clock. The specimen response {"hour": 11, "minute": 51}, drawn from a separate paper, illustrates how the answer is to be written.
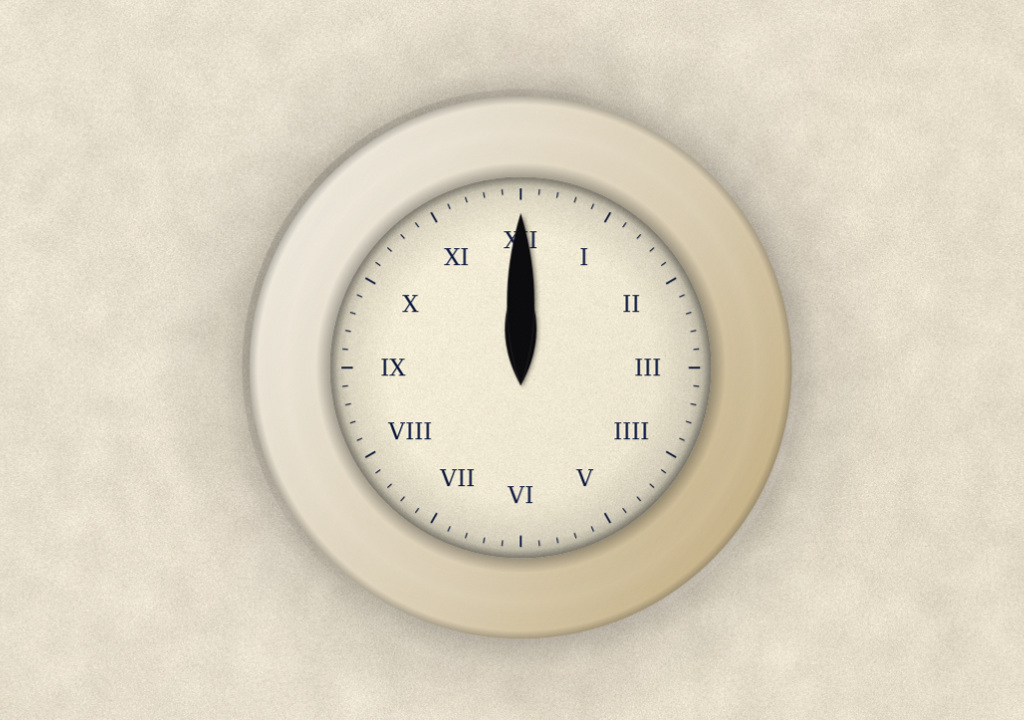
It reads {"hour": 12, "minute": 0}
